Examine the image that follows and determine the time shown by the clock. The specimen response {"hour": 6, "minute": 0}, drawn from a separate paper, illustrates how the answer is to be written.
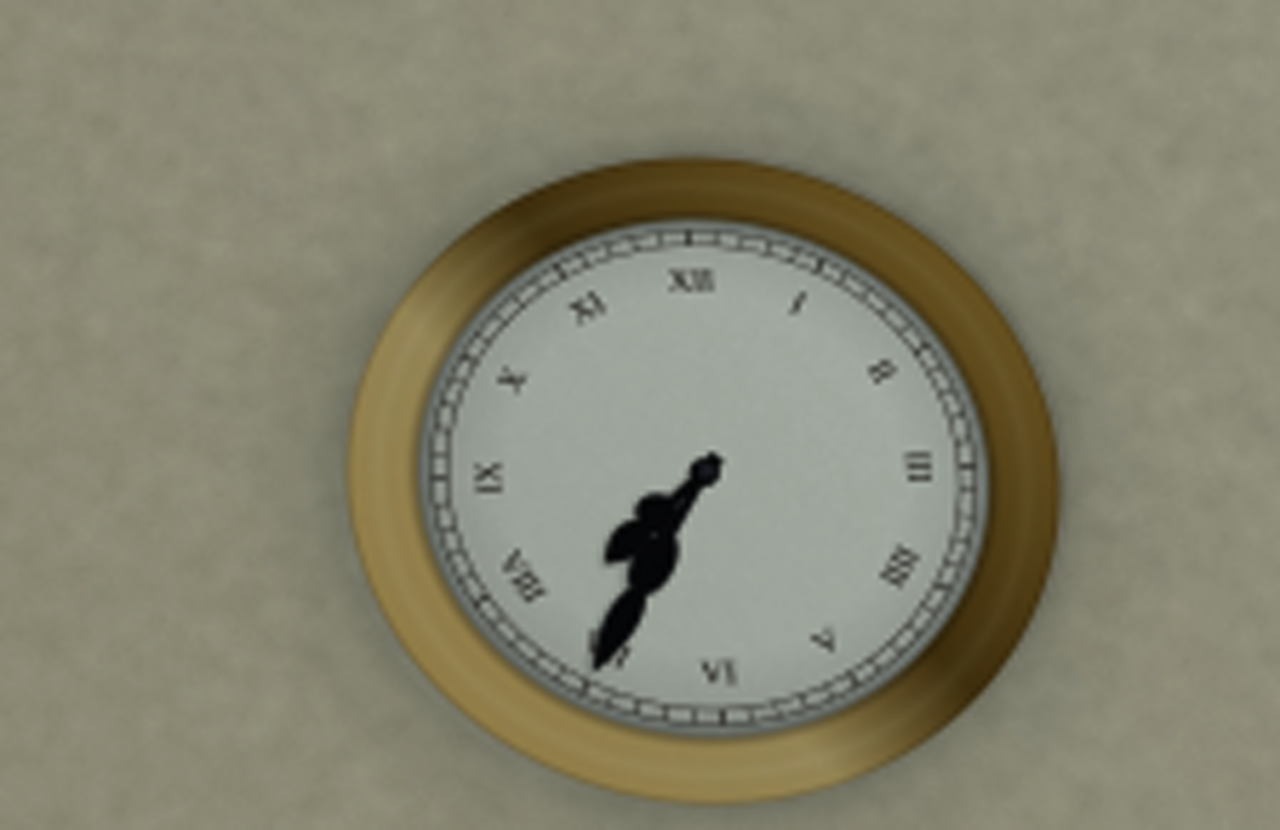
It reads {"hour": 7, "minute": 35}
